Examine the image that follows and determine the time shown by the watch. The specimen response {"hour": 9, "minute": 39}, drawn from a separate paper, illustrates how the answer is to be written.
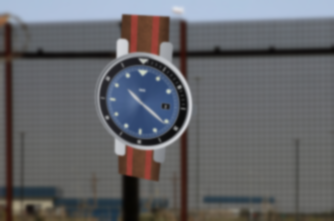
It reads {"hour": 10, "minute": 21}
